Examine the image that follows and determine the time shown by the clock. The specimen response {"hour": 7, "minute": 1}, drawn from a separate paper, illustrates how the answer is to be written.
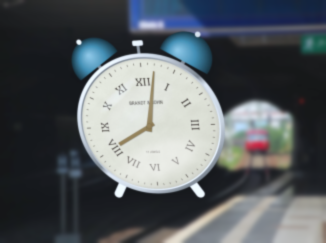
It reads {"hour": 8, "minute": 2}
